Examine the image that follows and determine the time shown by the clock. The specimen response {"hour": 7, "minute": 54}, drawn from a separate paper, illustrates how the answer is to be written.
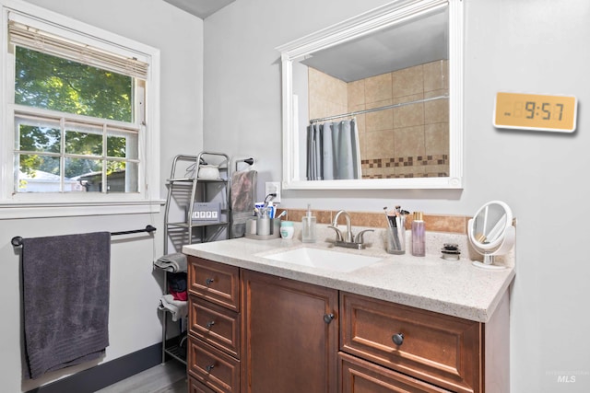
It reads {"hour": 9, "minute": 57}
